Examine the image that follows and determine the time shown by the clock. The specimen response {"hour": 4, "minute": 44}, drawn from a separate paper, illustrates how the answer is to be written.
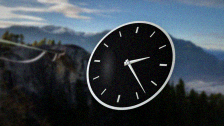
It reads {"hour": 2, "minute": 23}
